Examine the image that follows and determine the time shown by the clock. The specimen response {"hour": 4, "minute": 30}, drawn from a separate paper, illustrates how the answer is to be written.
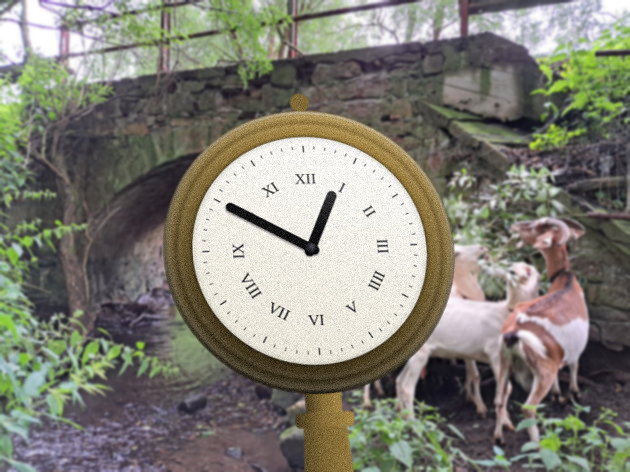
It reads {"hour": 12, "minute": 50}
